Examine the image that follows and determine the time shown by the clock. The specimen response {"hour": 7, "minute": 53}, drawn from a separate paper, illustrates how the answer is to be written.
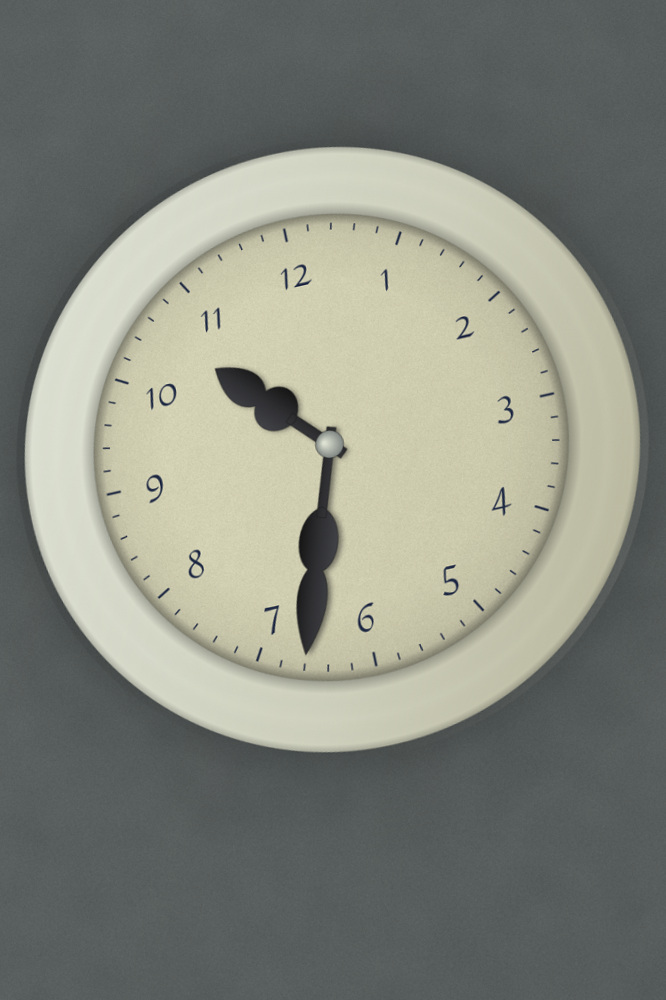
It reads {"hour": 10, "minute": 33}
